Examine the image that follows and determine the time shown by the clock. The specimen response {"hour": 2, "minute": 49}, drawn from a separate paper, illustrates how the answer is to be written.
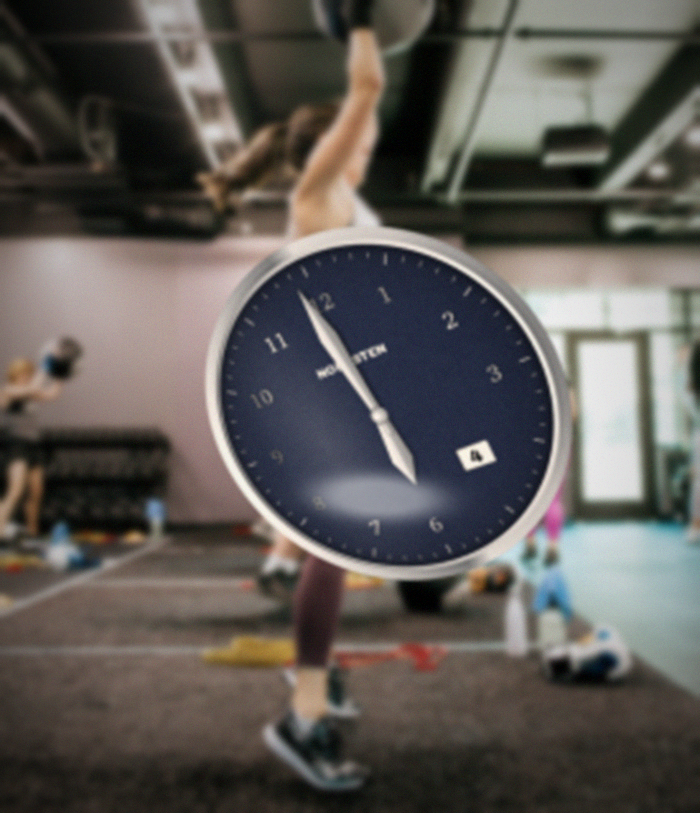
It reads {"hour": 5, "minute": 59}
